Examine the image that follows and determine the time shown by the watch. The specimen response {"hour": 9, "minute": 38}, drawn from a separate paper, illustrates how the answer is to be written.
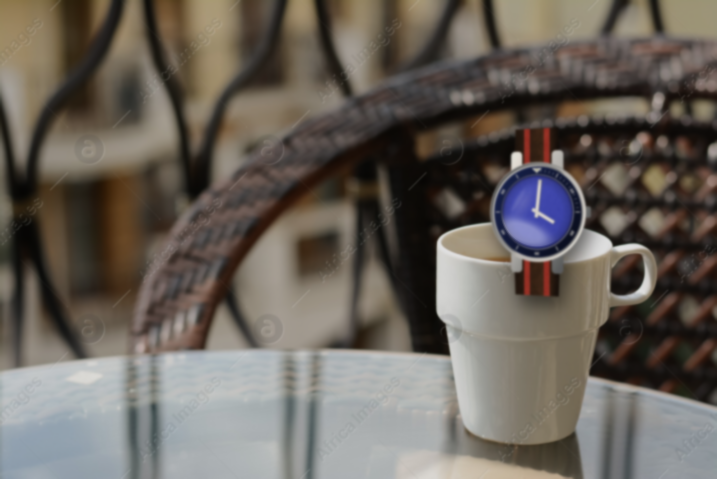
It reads {"hour": 4, "minute": 1}
